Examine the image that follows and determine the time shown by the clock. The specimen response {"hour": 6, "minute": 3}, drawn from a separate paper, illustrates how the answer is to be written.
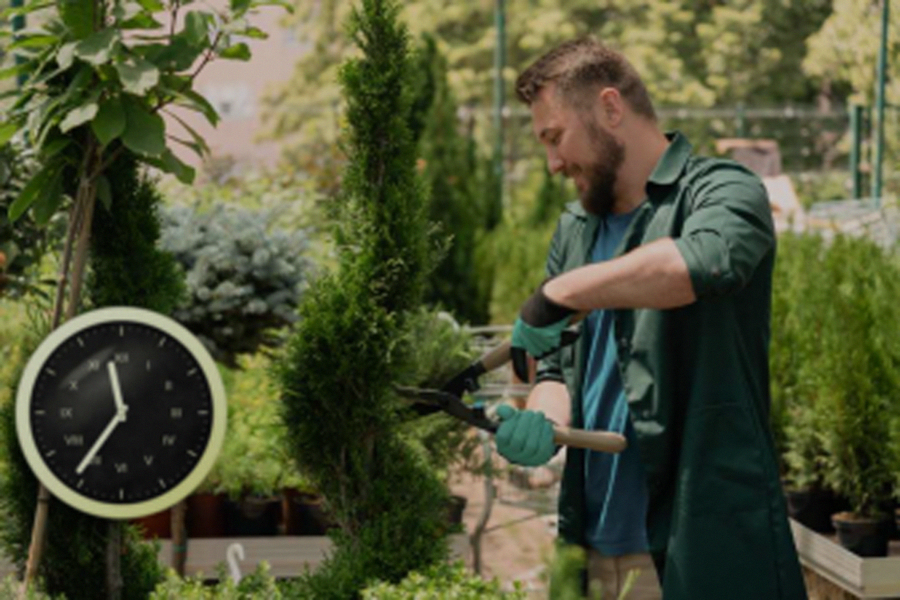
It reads {"hour": 11, "minute": 36}
